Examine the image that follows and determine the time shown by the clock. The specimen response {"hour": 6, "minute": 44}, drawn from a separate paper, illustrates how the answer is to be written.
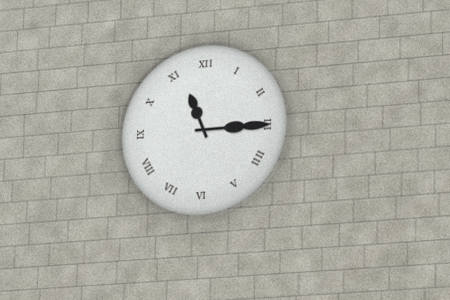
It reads {"hour": 11, "minute": 15}
